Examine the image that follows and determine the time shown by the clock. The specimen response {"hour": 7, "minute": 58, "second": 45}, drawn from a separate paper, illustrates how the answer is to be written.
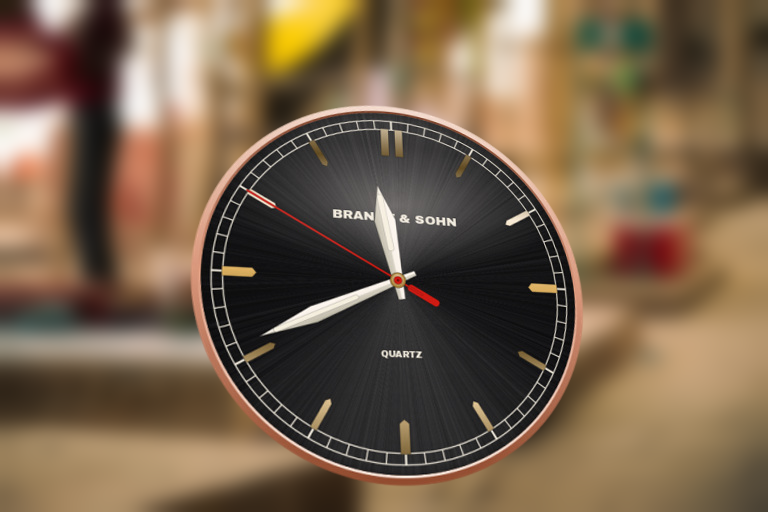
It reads {"hour": 11, "minute": 40, "second": 50}
